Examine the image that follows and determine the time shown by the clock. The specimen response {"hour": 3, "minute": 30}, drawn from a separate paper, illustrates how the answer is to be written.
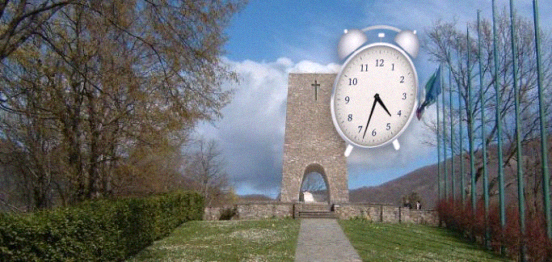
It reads {"hour": 4, "minute": 33}
